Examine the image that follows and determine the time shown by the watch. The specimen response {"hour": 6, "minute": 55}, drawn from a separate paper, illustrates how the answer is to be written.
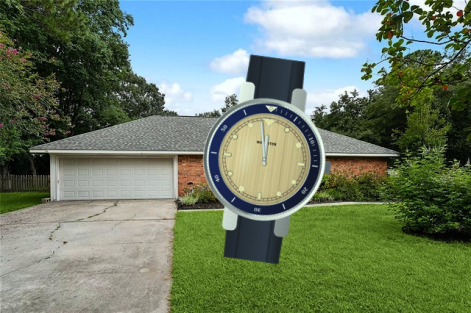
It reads {"hour": 11, "minute": 58}
